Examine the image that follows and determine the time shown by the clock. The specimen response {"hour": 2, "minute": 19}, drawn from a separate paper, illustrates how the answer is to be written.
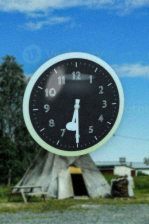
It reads {"hour": 6, "minute": 30}
